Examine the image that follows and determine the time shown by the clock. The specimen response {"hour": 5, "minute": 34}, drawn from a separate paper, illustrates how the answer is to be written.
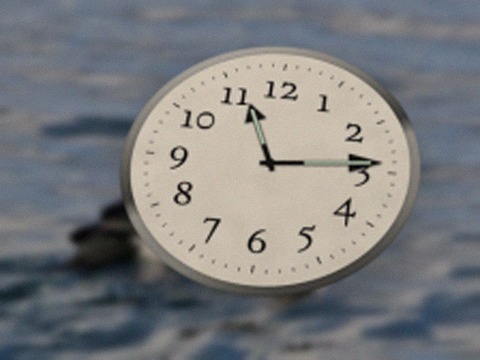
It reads {"hour": 11, "minute": 14}
